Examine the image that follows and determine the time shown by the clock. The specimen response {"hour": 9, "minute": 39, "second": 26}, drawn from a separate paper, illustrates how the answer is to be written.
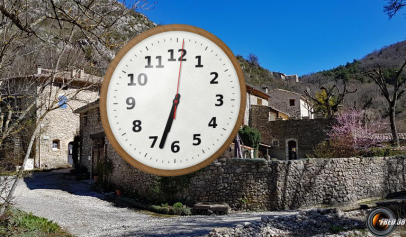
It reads {"hour": 6, "minute": 33, "second": 1}
